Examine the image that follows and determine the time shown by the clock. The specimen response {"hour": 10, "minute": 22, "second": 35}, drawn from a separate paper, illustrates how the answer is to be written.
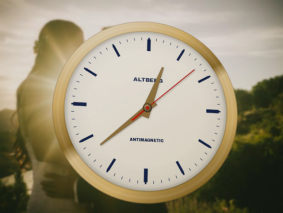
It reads {"hour": 12, "minute": 38, "second": 8}
